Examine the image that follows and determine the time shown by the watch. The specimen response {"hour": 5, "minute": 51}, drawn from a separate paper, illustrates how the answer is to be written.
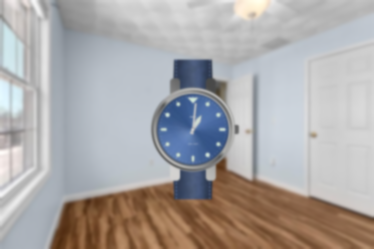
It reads {"hour": 1, "minute": 1}
